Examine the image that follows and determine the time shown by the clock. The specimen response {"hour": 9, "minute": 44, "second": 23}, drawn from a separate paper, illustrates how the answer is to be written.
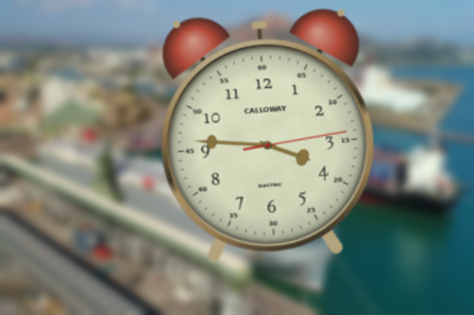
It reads {"hour": 3, "minute": 46, "second": 14}
